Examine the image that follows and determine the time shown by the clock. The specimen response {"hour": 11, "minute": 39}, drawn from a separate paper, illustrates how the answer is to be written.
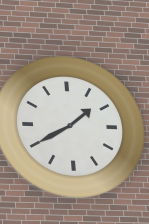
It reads {"hour": 1, "minute": 40}
